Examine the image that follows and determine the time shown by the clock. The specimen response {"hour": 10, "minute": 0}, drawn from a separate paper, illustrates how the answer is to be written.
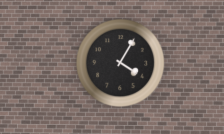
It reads {"hour": 4, "minute": 5}
